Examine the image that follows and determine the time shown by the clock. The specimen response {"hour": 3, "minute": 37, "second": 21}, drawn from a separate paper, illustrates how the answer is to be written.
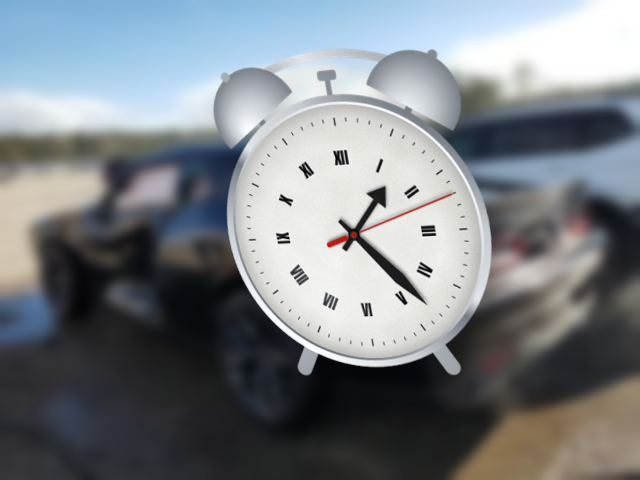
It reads {"hour": 1, "minute": 23, "second": 12}
